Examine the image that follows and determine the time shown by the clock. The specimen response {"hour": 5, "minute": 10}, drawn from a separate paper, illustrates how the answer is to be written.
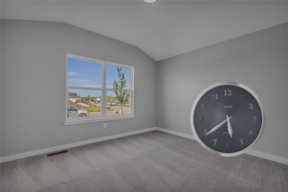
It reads {"hour": 5, "minute": 39}
